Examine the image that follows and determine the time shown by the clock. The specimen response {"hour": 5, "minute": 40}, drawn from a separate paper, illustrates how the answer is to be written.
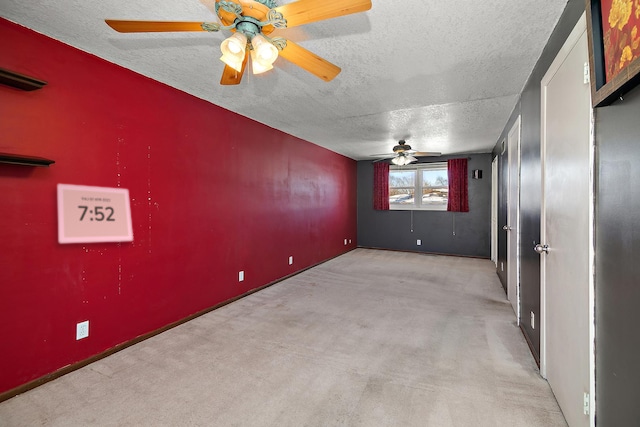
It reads {"hour": 7, "minute": 52}
